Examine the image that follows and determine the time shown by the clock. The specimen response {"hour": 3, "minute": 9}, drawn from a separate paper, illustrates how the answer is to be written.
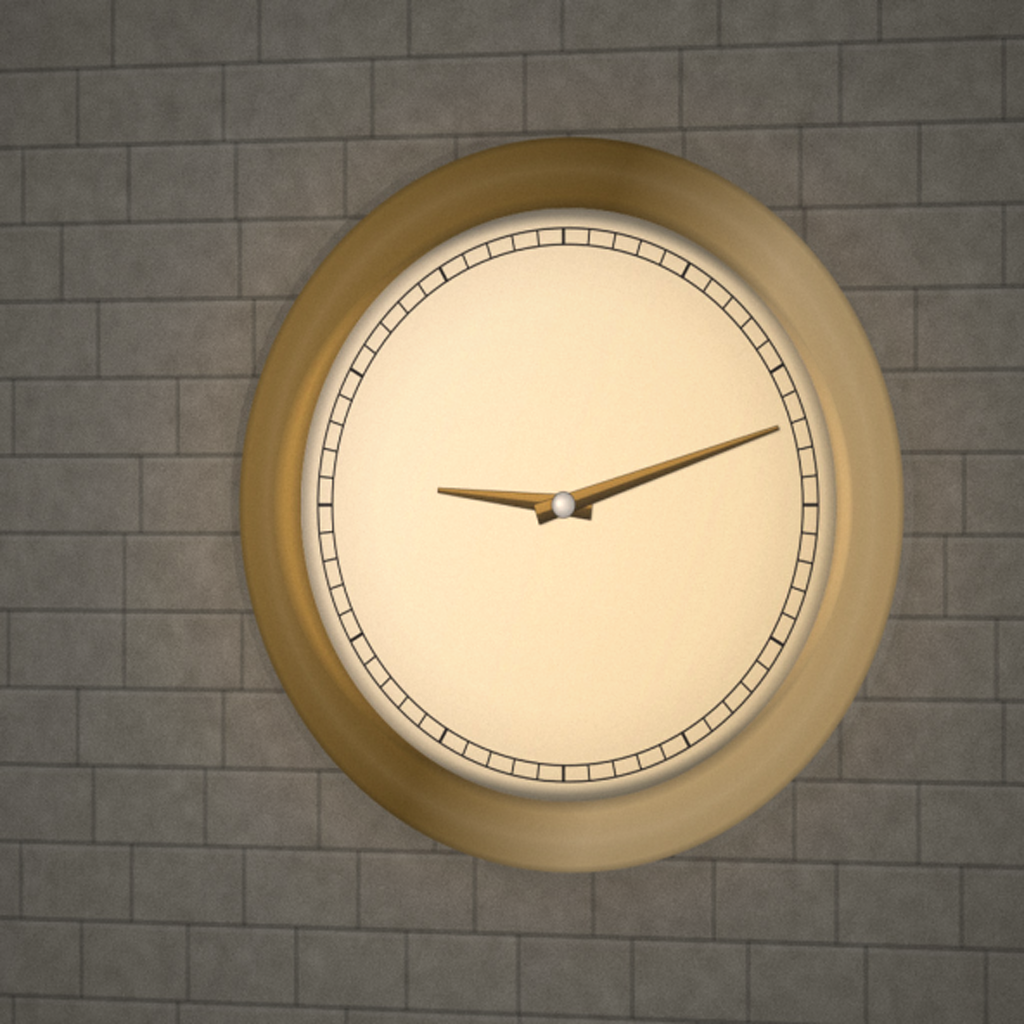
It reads {"hour": 9, "minute": 12}
